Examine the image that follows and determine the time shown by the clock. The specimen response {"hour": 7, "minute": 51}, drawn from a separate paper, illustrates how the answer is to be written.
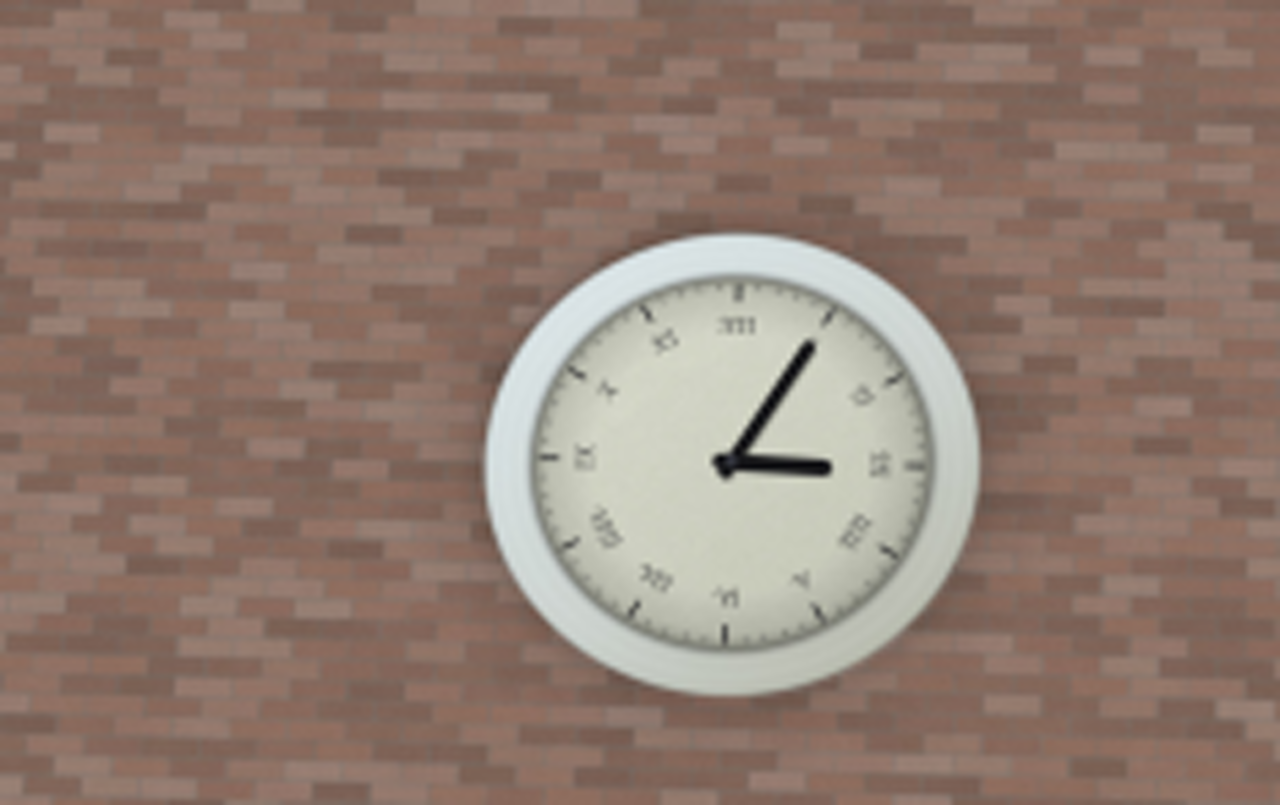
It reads {"hour": 3, "minute": 5}
